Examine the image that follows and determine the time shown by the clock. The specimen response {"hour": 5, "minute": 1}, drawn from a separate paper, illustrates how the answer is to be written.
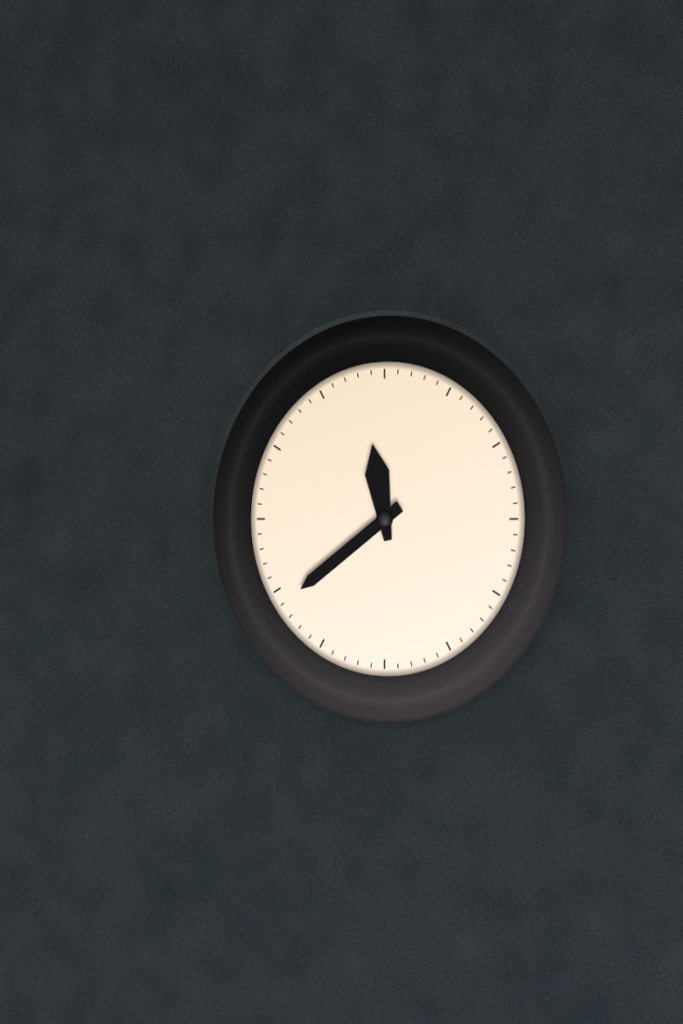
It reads {"hour": 11, "minute": 39}
